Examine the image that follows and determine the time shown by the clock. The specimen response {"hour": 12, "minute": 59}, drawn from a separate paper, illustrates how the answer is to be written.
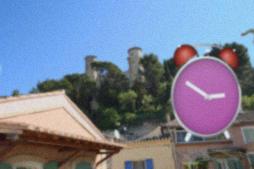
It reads {"hour": 2, "minute": 50}
